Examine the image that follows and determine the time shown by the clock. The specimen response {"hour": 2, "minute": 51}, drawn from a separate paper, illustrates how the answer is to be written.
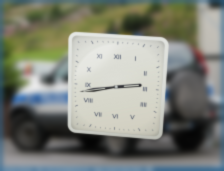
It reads {"hour": 2, "minute": 43}
